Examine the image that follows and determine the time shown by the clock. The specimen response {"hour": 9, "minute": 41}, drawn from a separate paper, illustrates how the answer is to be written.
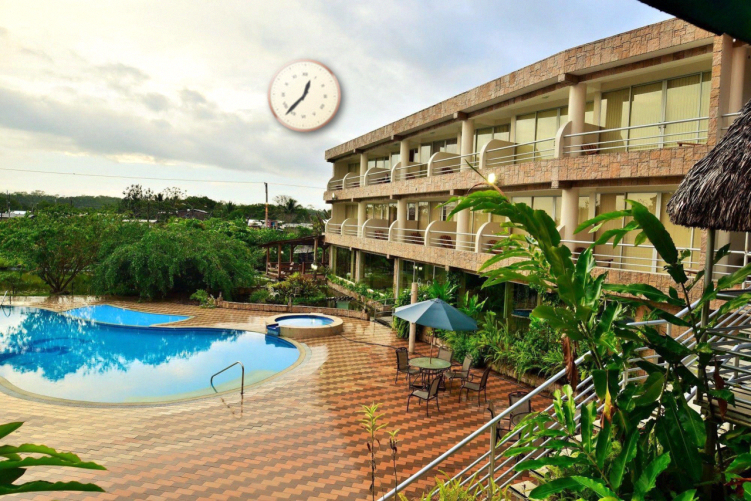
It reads {"hour": 12, "minute": 37}
